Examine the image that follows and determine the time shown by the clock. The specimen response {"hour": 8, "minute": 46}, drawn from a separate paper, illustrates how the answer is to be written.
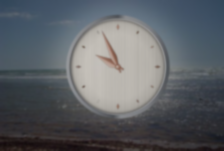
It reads {"hour": 9, "minute": 56}
